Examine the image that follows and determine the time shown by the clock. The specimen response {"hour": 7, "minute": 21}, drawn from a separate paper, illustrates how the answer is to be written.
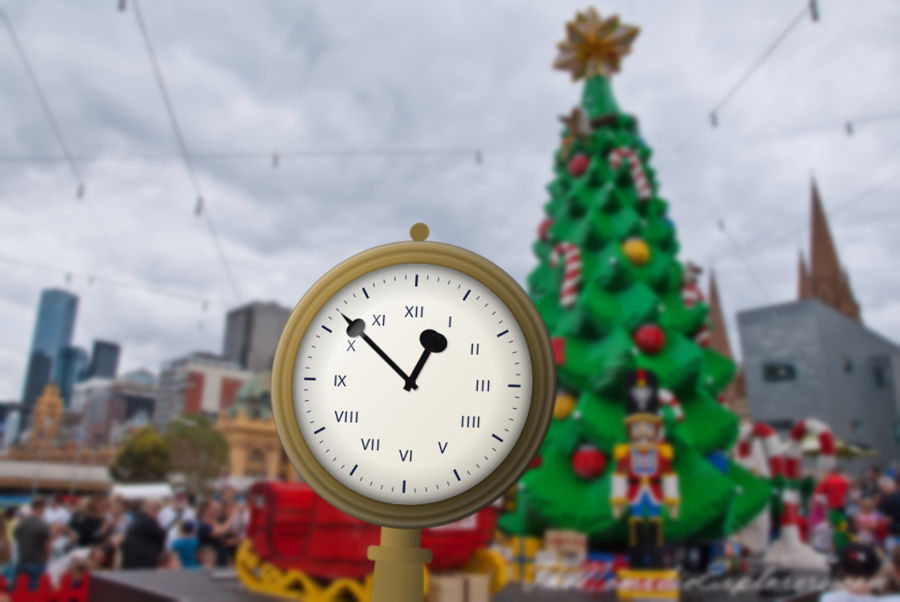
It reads {"hour": 12, "minute": 52}
